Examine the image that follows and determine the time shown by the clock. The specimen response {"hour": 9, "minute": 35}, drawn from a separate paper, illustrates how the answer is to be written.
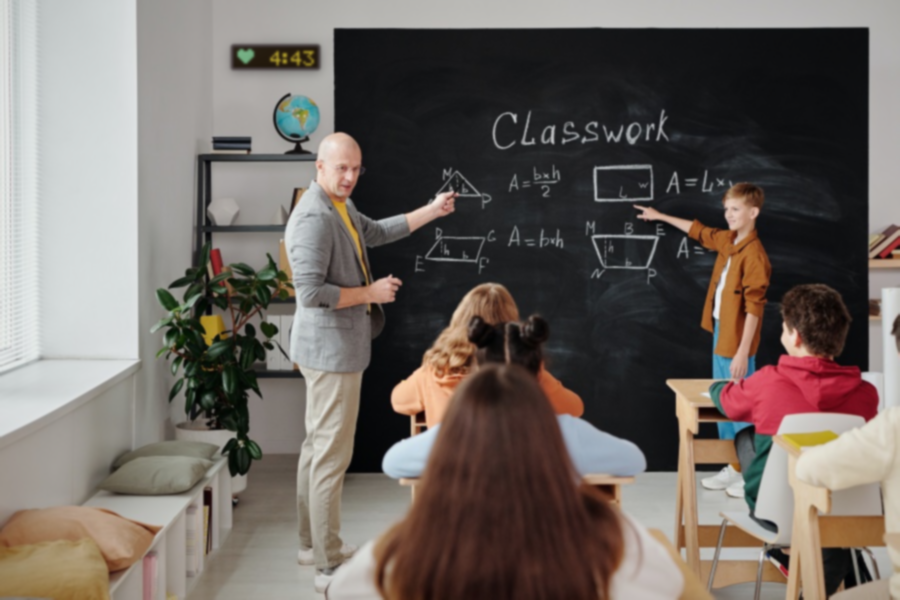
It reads {"hour": 4, "minute": 43}
